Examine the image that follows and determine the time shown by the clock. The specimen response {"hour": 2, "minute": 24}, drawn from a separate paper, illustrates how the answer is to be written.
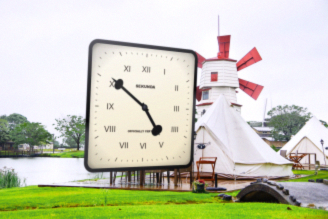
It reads {"hour": 4, "minute": 51}
